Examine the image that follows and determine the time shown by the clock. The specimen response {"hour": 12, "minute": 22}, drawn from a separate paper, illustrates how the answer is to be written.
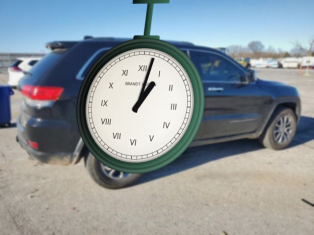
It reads {"hour": 1, "minute": 2}
